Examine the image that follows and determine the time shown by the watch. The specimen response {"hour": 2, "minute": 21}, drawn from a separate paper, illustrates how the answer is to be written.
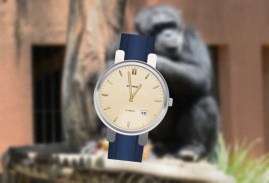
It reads {"hour": 12, "minute": 58}
